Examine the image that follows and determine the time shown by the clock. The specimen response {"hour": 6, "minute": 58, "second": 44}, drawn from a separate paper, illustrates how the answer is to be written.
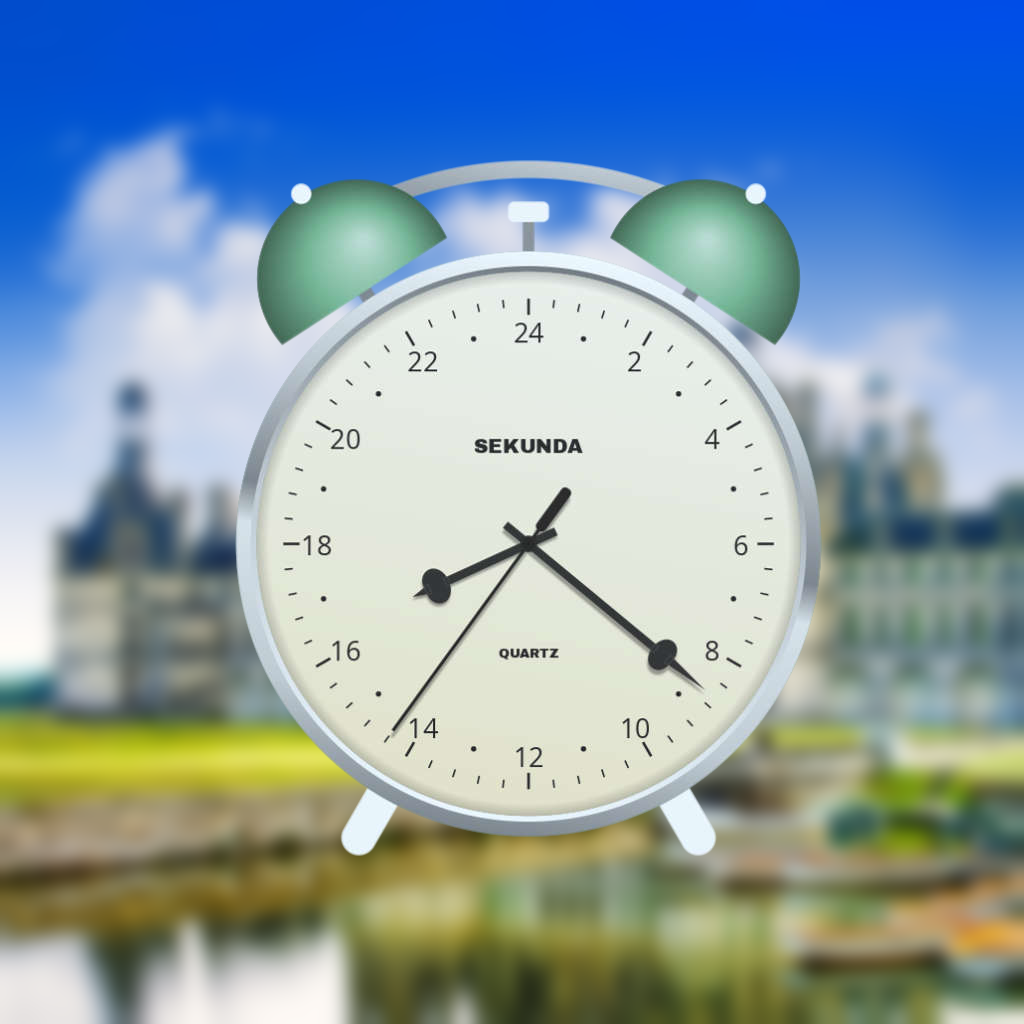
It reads {"hour": 16, "minute": 21, "second": 36}
